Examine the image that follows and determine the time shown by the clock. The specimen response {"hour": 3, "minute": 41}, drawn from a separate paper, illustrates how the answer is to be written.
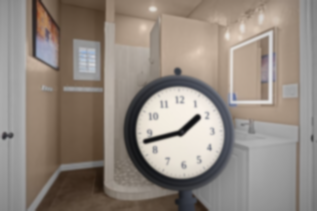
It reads {"hour": 1, "minute": 43}
